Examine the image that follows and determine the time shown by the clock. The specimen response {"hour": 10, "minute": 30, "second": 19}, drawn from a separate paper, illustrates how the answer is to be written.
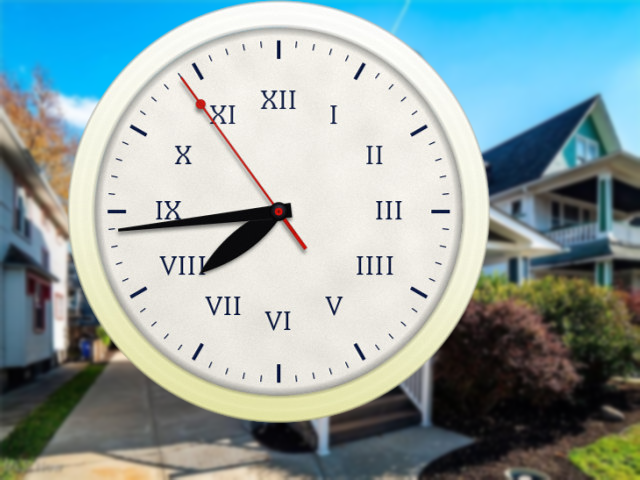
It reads {"hour": 7, "minute": 43, "second": 54}
